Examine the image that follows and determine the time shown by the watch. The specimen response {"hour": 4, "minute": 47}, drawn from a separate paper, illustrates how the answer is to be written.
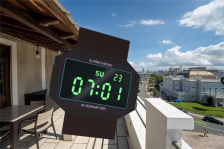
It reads {"hour": 7, "minute": 1}
